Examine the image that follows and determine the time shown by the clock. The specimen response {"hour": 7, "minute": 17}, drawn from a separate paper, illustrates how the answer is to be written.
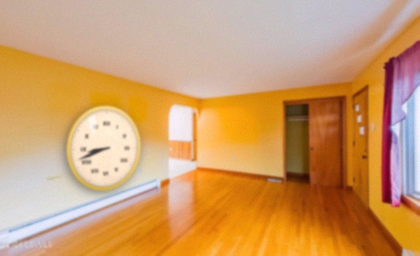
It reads {"hour": 8, "minute": 42}
